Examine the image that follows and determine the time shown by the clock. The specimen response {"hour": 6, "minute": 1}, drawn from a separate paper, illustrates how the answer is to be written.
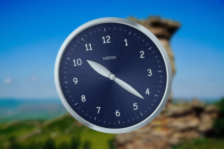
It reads {"hour": 10, "minute": 22}
